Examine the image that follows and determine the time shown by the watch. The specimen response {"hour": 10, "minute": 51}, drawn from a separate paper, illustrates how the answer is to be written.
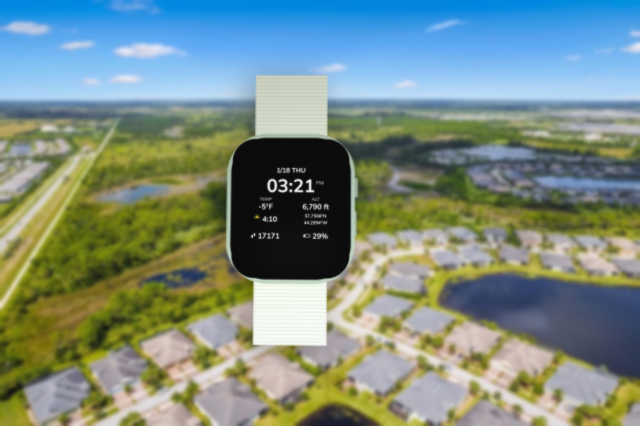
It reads {"hour": 3, "minute": 21}
